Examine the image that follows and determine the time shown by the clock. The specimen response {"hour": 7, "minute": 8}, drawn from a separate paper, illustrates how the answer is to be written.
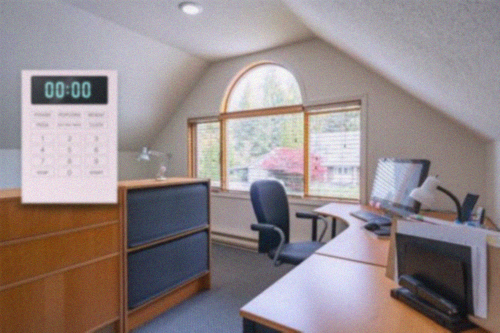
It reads {"hour": 0, "minute": 0}
